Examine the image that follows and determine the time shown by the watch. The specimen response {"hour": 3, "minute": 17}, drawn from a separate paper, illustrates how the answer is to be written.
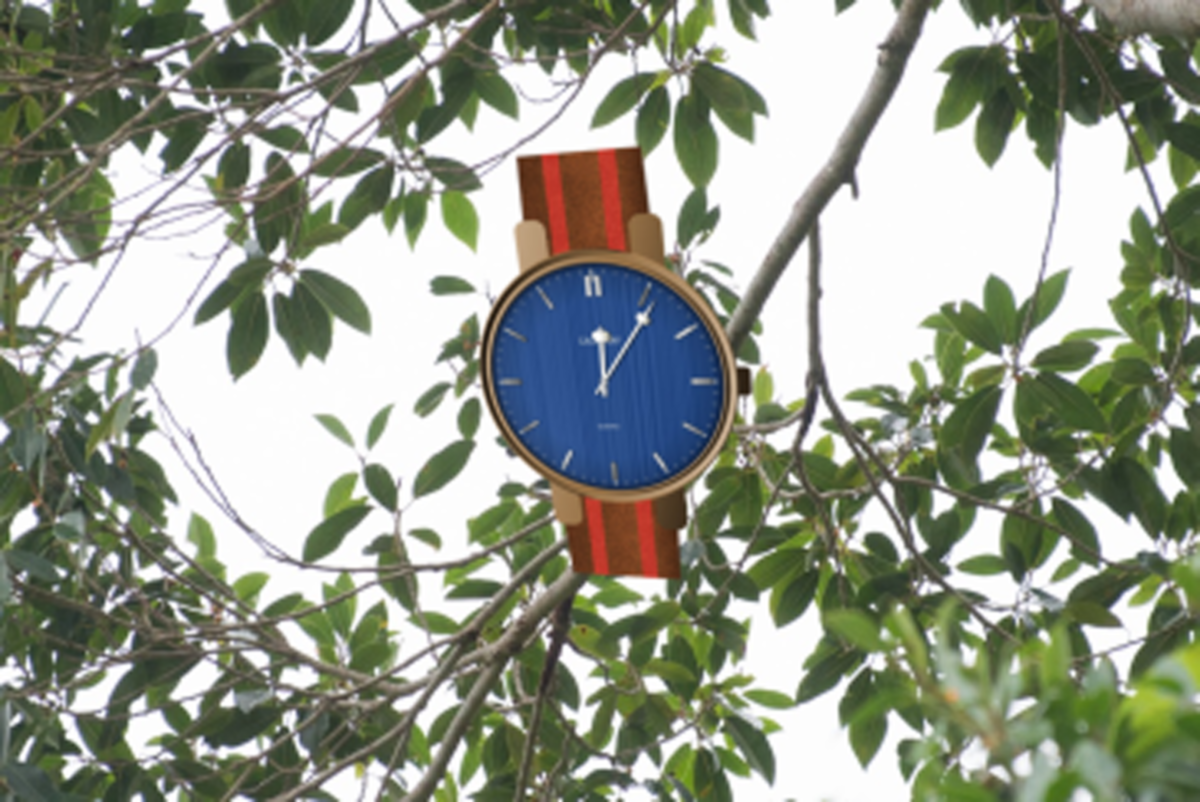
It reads {"hour": 12, "minute": 6}
